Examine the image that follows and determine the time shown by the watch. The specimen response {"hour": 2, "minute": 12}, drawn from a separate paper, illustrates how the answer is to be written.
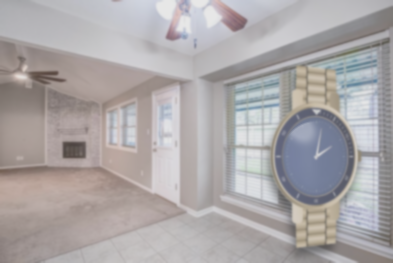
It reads {"hour": 2, "minute": 2}
